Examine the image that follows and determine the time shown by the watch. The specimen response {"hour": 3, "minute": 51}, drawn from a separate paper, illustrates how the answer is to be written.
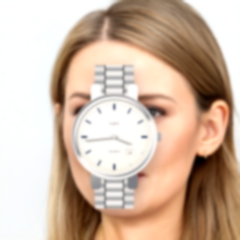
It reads {"hour": 3, "minute": 44}
